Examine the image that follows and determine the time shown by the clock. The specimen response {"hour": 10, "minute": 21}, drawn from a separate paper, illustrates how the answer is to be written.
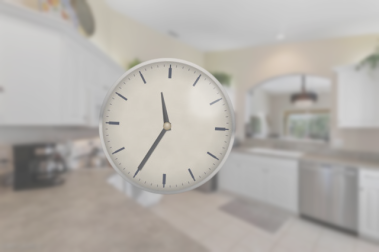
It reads {"hour": 11, "minute": 35}
